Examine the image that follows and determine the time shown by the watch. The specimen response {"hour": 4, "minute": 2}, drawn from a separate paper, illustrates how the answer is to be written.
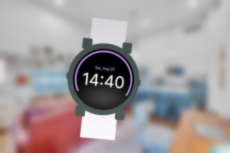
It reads {"hour": 14, "minute": 40}
